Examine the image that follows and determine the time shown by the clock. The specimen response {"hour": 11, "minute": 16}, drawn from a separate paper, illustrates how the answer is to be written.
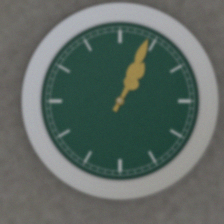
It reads {"hour": 1, "minute": 4}
